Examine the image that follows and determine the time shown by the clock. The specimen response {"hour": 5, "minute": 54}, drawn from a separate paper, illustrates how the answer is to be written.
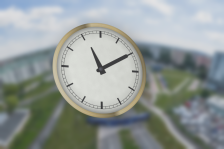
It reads {"hour": 11, "minute": 10}
